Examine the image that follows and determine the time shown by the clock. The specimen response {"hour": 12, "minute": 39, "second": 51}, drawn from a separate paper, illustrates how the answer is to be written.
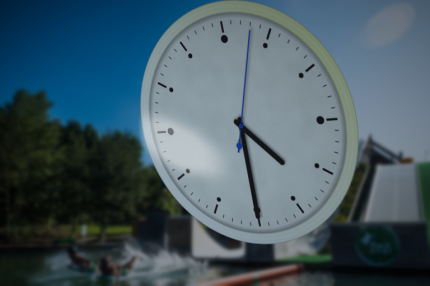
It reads {"hour": 4, "minute": 30, "second": 3}
